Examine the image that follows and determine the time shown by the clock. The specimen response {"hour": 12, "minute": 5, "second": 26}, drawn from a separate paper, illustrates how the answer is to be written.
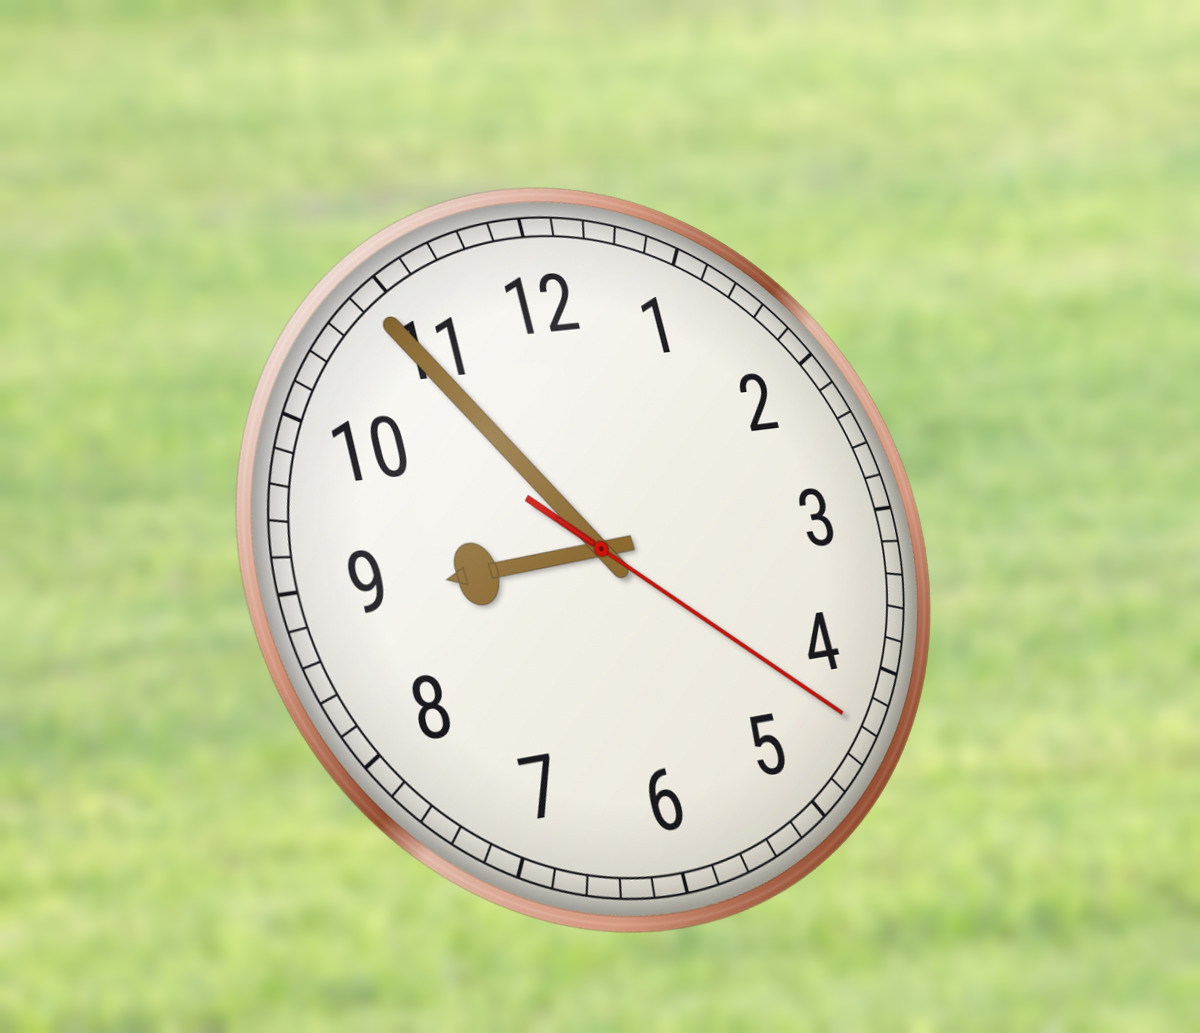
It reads {"hour": 8, "minute": 54, "second": 22}
